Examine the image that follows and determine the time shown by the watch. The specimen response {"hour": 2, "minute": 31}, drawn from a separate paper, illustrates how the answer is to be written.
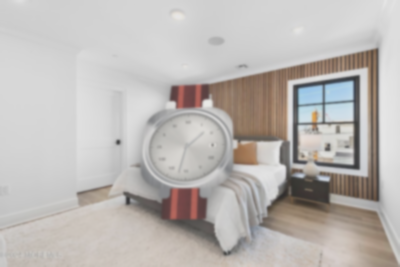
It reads {"hour": 1, "minute": 32}
